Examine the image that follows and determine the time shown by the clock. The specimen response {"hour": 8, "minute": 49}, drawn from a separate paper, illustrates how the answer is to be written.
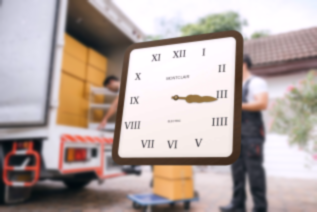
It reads {"hour": 3, "minute": 16}
